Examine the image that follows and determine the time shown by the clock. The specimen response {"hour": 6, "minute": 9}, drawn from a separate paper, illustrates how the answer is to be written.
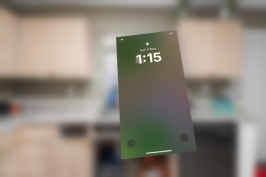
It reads {"hour": 1, "minute": 15}
